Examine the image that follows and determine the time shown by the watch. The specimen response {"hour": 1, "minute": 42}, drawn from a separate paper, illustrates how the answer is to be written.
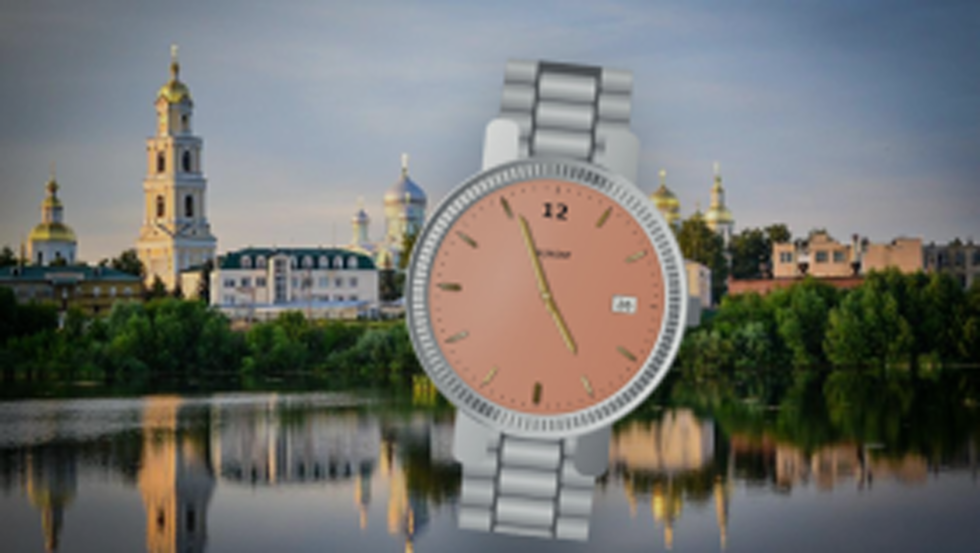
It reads {"hour": 4, "minute": 56}
